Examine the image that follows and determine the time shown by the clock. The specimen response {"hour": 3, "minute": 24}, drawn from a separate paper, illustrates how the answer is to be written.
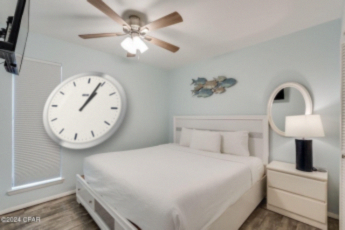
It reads {"hour": 1, "minute": 4}
